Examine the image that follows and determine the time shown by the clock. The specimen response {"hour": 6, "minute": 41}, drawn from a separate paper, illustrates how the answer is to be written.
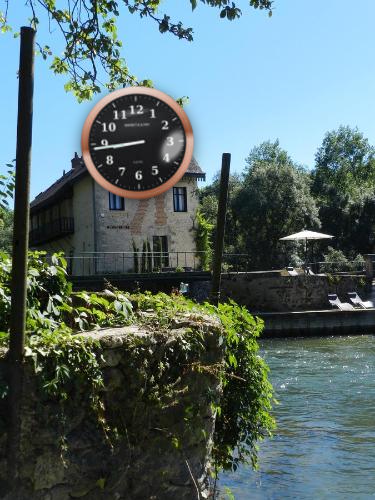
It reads {"hour": 8, "minute": 44}
